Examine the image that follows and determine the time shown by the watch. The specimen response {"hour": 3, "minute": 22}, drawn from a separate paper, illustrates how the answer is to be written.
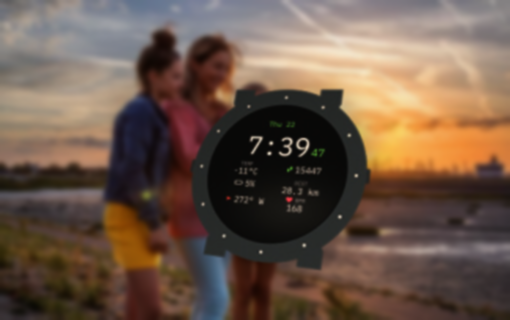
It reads {"hour": 7, "minute": 39}
